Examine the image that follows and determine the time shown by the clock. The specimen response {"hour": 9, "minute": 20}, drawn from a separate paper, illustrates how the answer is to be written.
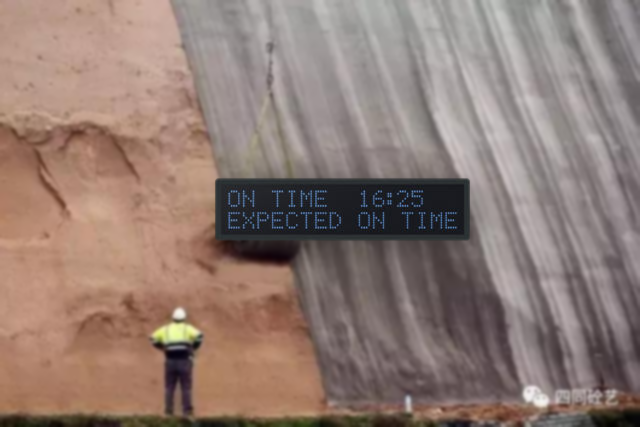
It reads {"hour": 16, "minute": 25}
